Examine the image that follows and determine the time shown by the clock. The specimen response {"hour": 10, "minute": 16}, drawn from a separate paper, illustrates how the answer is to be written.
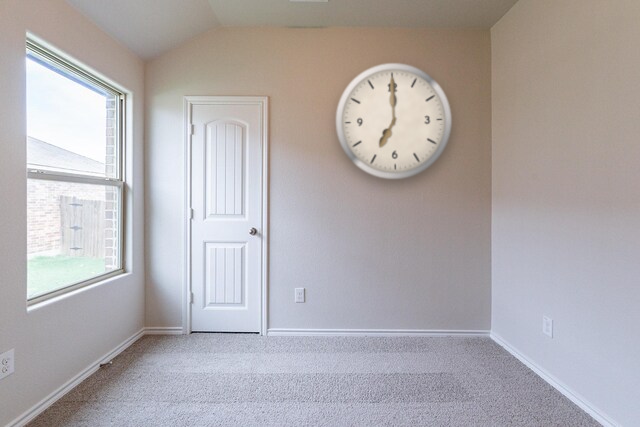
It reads {"hour": 7, "minute": 0}
